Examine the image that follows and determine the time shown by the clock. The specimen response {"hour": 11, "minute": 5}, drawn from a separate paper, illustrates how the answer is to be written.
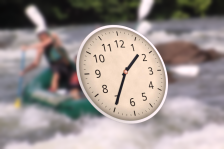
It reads {"hour": 1, "minute": 35}
